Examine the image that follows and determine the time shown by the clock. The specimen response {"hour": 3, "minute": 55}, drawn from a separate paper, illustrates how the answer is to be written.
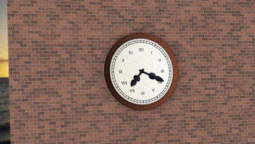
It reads {"hour": 7, "minute": 19}
